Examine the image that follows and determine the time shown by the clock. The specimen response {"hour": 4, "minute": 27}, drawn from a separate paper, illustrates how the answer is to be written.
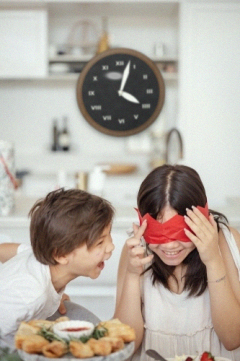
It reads {"hour": 4, "minute": 3}
